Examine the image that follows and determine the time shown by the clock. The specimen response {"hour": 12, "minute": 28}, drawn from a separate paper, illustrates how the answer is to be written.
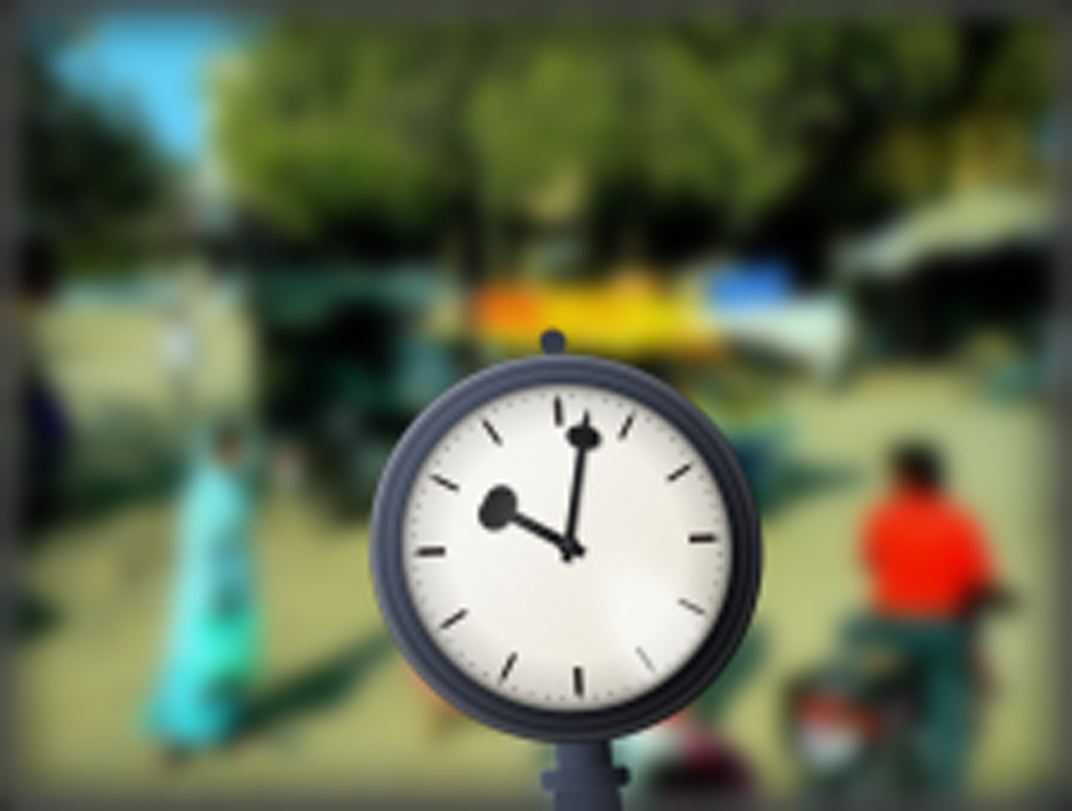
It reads {"hour": 10, "minute": 2}
